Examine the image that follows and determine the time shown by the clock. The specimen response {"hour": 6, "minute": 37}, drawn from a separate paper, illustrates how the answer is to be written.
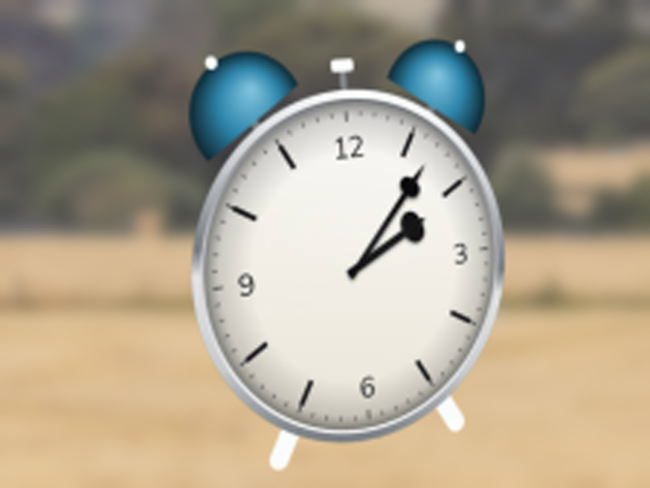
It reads {"hour": 2, "minute": 7}
